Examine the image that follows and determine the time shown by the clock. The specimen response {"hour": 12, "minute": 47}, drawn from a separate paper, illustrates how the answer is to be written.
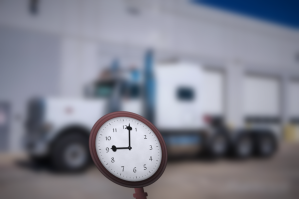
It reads {"hour": 9, "minute": 2}
